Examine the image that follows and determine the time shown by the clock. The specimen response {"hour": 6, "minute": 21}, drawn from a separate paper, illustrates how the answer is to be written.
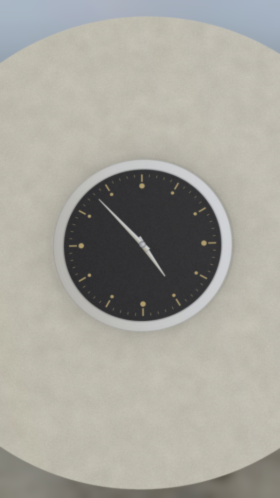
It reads {"hour": 4, "minute": 53}
